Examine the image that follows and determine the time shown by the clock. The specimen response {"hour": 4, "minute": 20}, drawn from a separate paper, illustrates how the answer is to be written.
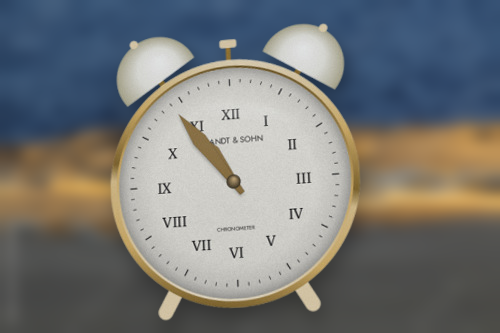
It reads {"hour": 10, "minute": 54}
